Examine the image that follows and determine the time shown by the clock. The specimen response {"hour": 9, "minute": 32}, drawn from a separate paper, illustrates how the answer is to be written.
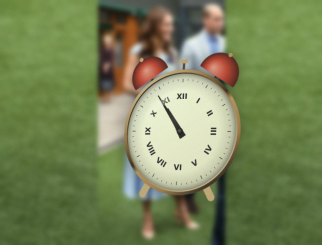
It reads {"hour": 10, "minute": 54}
